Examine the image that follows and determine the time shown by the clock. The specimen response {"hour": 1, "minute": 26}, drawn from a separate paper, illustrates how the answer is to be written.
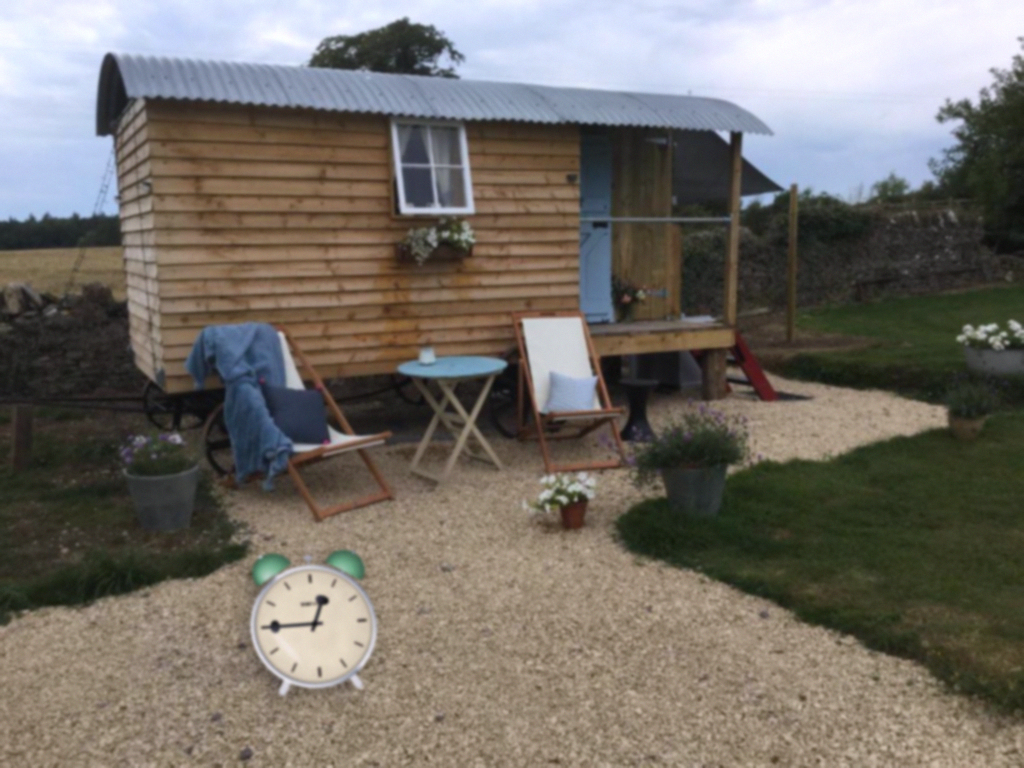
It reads {"hour": 12, "minute": 45}
